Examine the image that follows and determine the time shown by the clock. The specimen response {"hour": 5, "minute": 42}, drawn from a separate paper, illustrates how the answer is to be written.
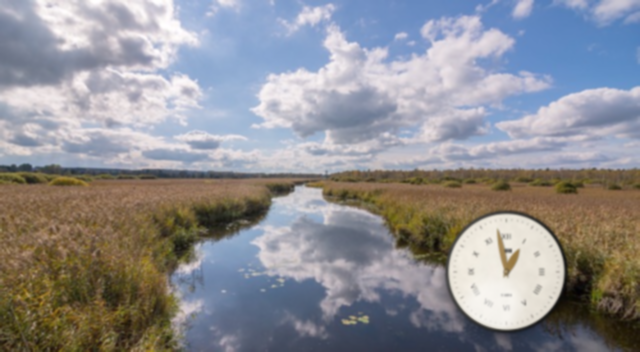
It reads {"hour": 12, "minute": 58}
